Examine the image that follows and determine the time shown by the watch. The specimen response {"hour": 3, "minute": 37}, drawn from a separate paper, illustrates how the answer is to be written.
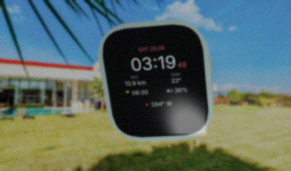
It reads {"hour": 3, "minute": 19}
